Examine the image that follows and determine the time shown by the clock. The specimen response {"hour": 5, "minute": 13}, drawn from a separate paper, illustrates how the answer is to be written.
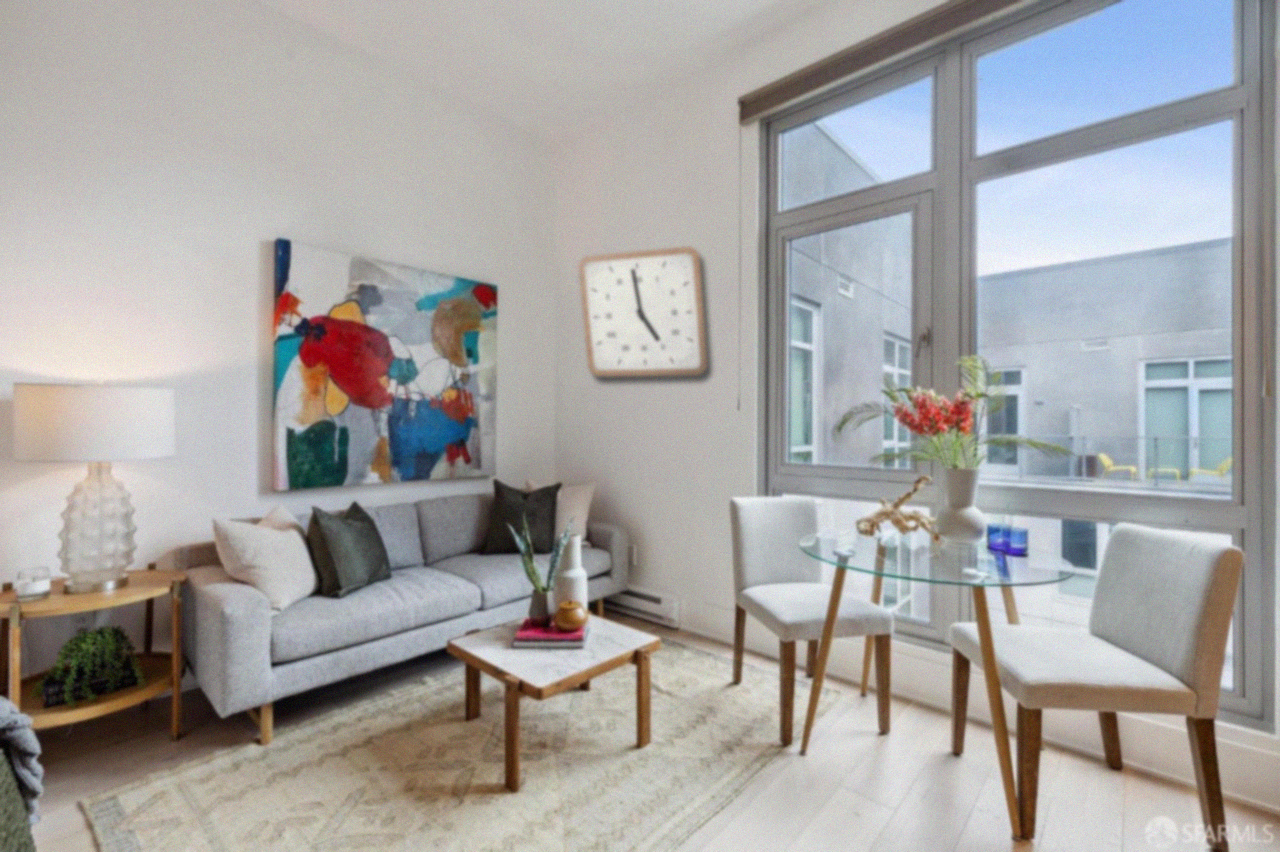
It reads {"hour": 4, "minute": 59}
